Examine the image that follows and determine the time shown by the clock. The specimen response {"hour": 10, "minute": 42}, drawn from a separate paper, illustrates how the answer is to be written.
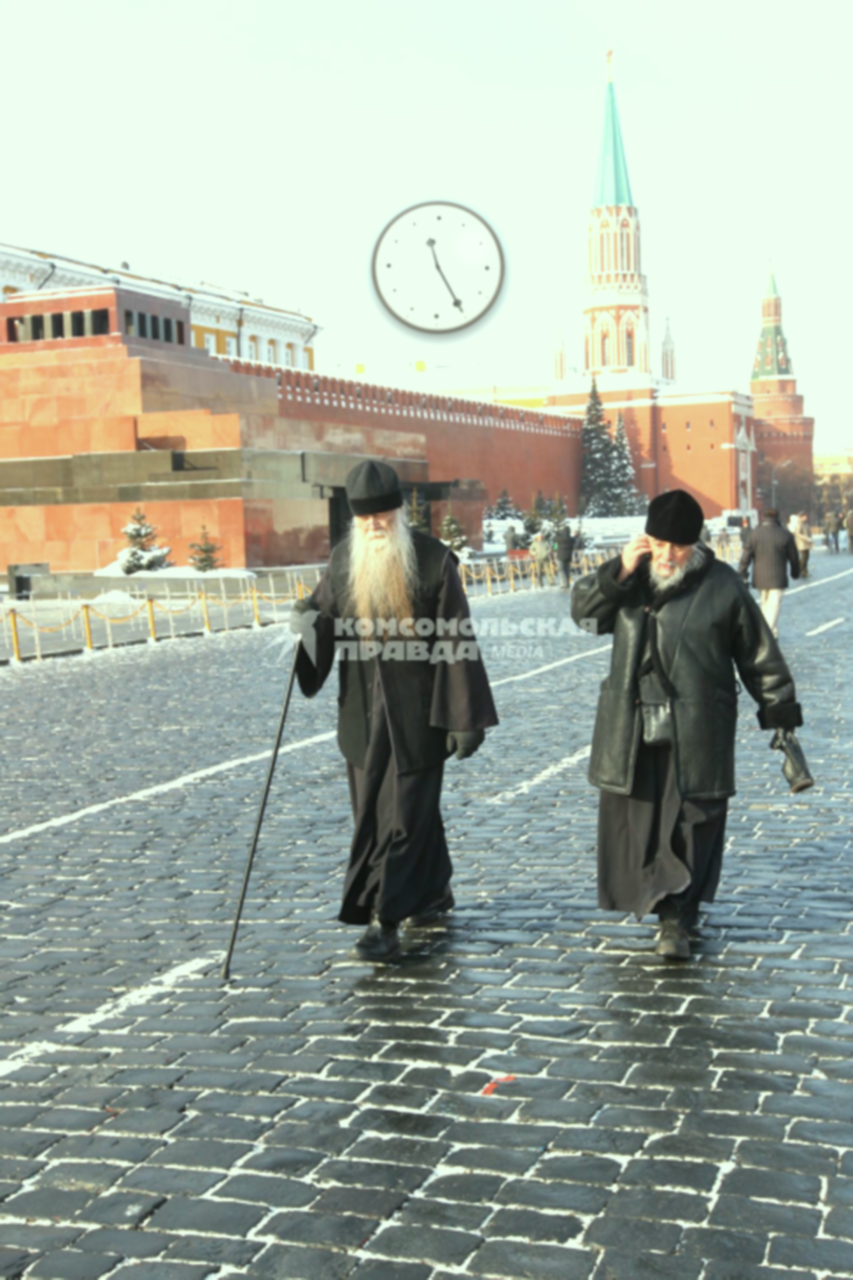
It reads {"hour": 11, "minute": 25}
